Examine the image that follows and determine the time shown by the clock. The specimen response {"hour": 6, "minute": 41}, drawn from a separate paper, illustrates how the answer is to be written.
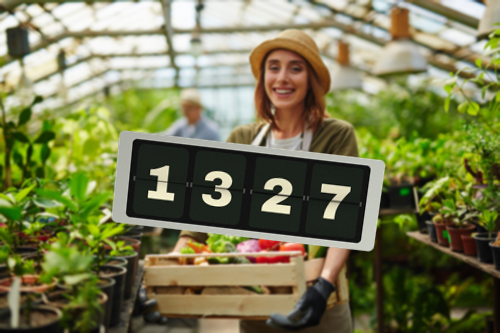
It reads {"hour": 13, "minute": 27}
